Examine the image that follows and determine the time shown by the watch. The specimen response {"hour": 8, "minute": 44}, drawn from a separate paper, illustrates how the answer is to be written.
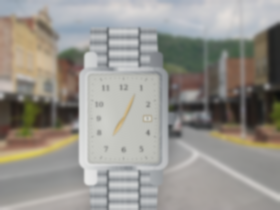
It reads {"hour": 7, "minute": 4}
